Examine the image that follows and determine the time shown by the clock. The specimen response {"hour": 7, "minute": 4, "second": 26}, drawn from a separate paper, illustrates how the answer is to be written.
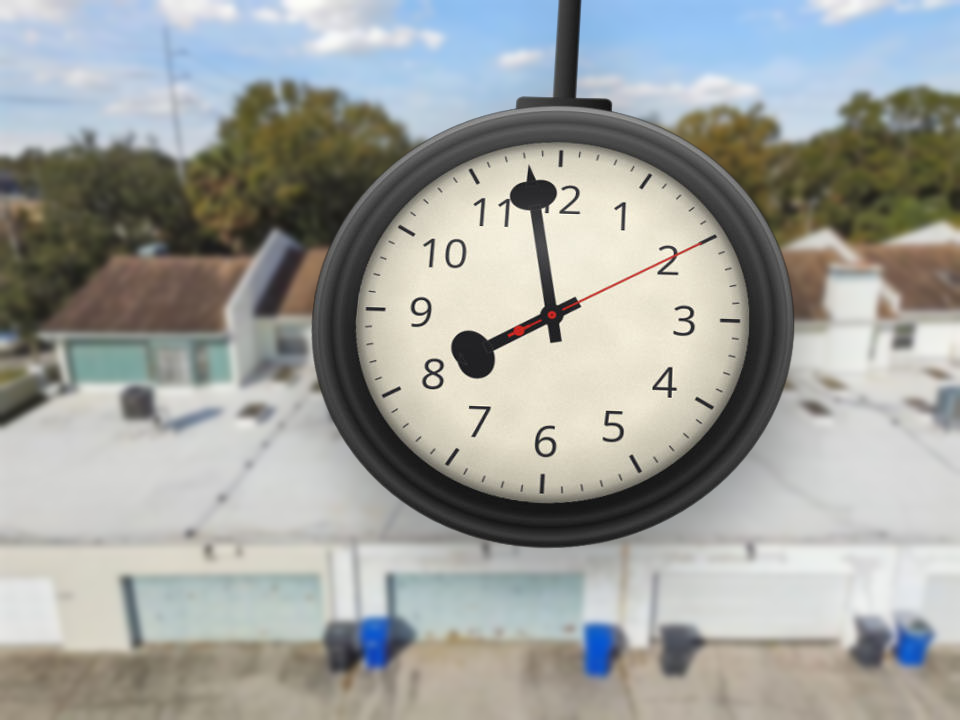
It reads {"hour": 7, "minute": 58, "second": 10}
